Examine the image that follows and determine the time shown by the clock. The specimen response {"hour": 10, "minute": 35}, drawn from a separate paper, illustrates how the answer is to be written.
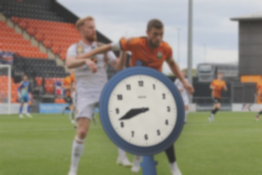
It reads {"hour": 8, "minute": 42}
